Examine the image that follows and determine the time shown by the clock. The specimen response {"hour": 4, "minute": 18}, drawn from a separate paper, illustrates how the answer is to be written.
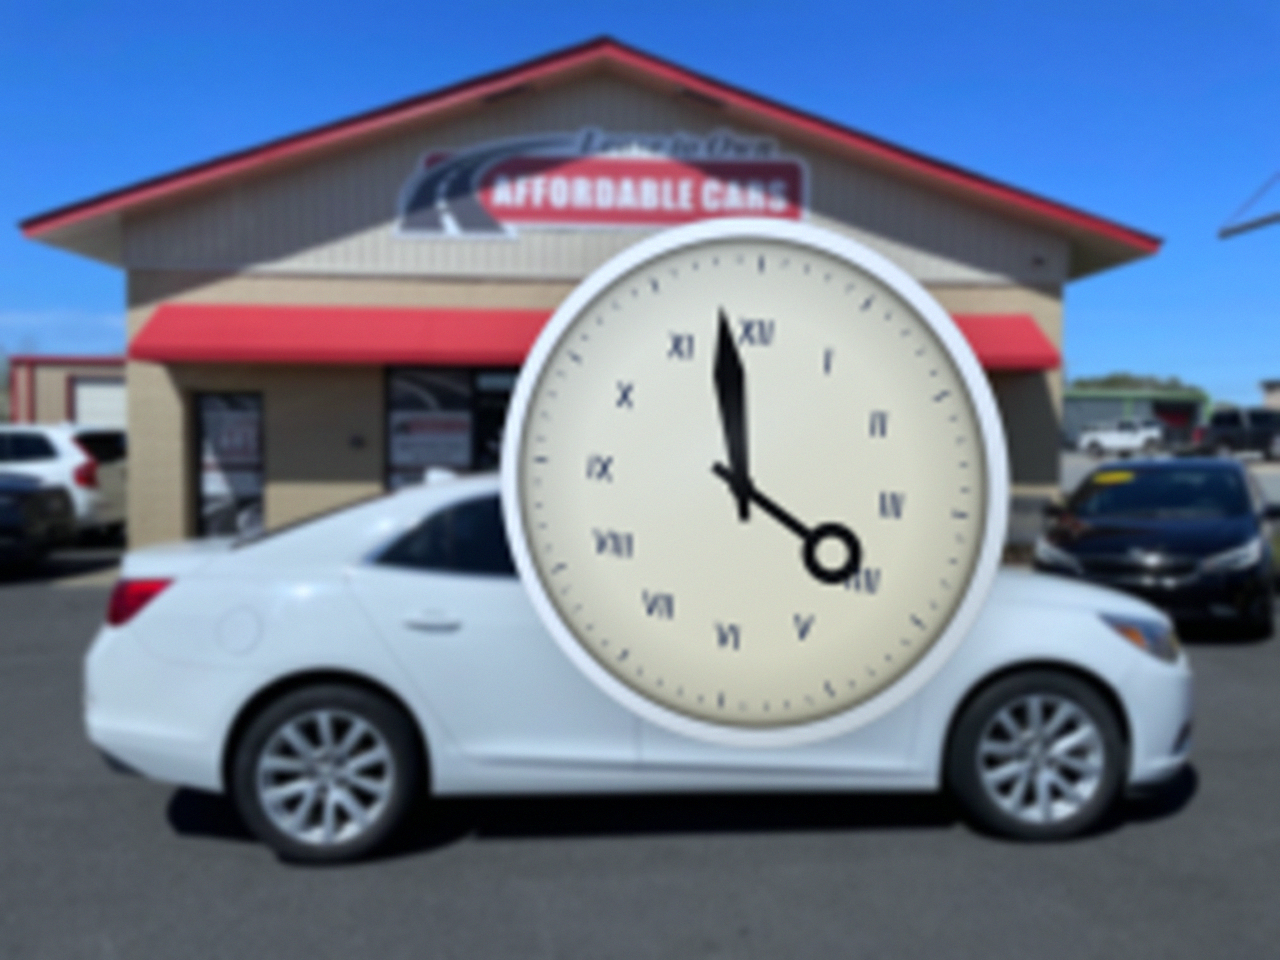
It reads {"hour": 3, "minute": 58}
